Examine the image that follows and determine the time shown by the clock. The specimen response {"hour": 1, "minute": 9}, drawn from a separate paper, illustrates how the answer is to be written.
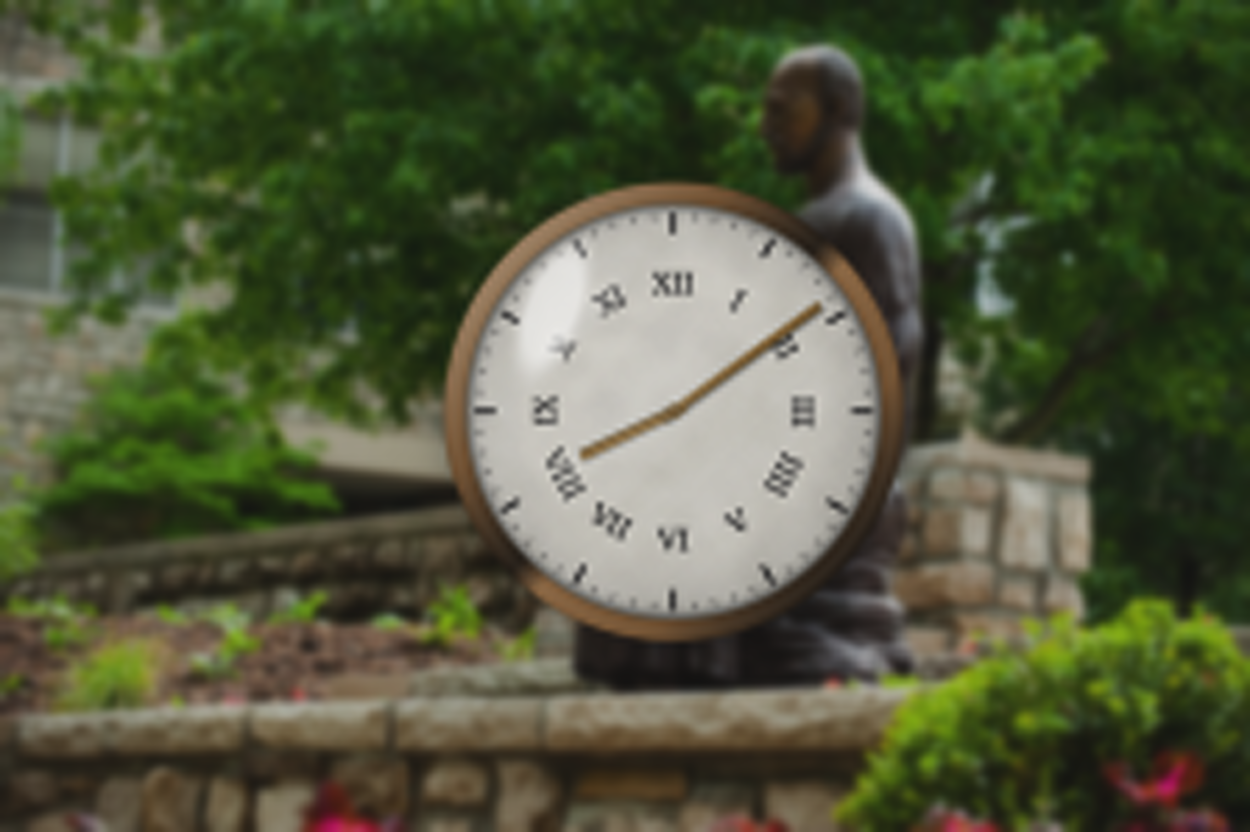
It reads {"hour": 8, "minute": 9}
